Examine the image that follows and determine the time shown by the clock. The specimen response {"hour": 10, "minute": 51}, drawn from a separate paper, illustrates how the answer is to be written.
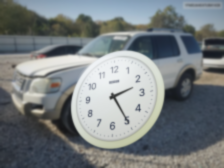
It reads {"hour": 2, "minute": 25}
